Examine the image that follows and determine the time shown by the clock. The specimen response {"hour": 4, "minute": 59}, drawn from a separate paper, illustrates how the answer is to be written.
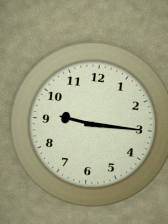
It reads {"hour": 9, "minute": 15}
